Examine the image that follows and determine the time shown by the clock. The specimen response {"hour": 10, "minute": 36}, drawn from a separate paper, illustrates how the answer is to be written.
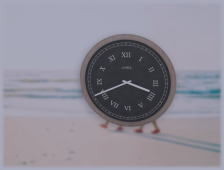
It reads {"hour": 3, "minute": 41}
